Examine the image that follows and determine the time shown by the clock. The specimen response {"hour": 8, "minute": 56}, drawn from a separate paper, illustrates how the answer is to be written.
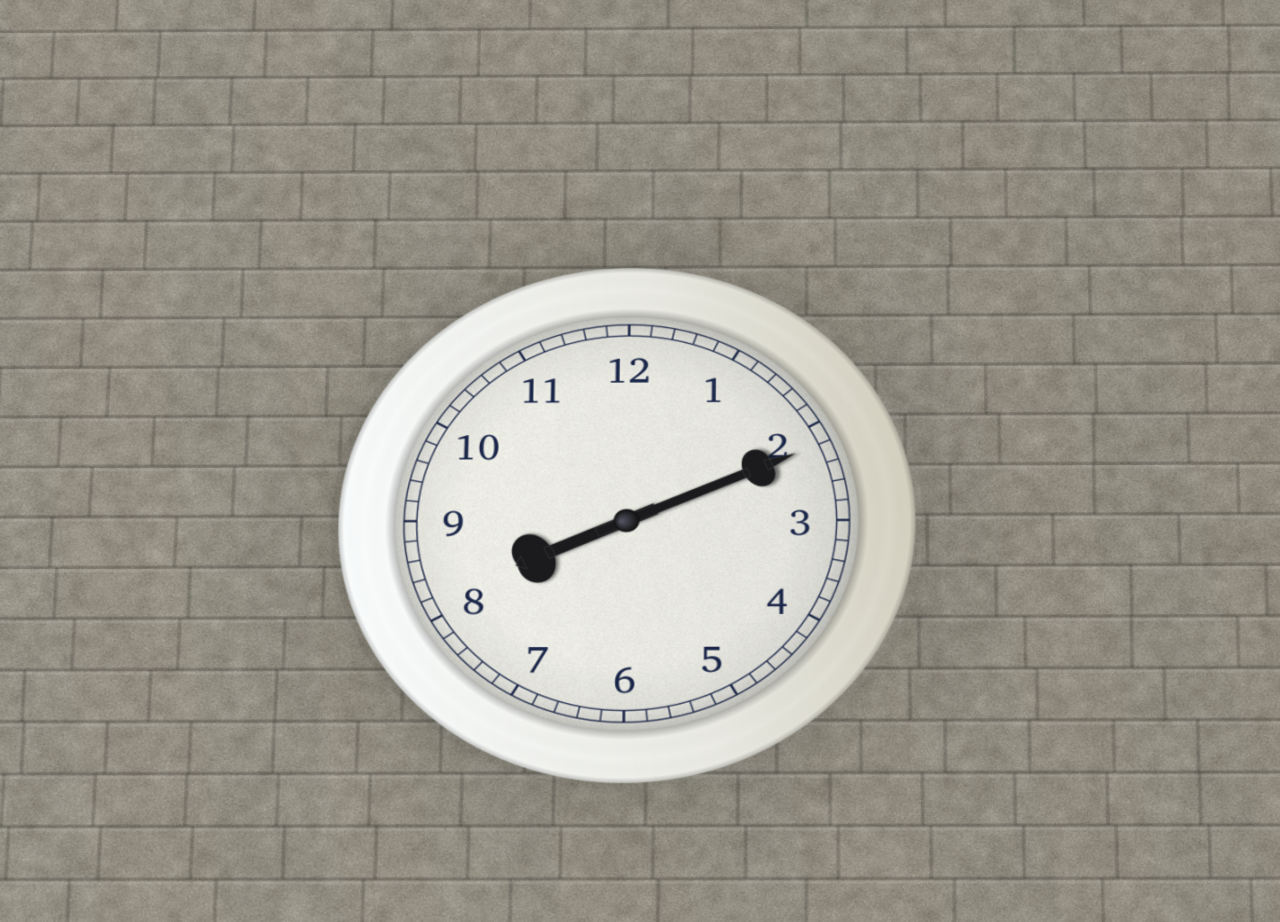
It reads {"hour": 8, "minute": 11}
